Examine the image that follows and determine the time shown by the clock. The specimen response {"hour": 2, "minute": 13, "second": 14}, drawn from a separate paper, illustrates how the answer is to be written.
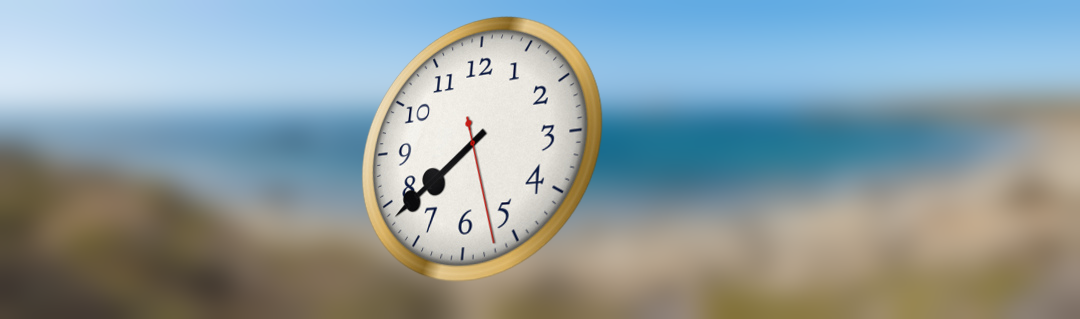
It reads {"hour": 7, "minute": 38, "second": 27}
